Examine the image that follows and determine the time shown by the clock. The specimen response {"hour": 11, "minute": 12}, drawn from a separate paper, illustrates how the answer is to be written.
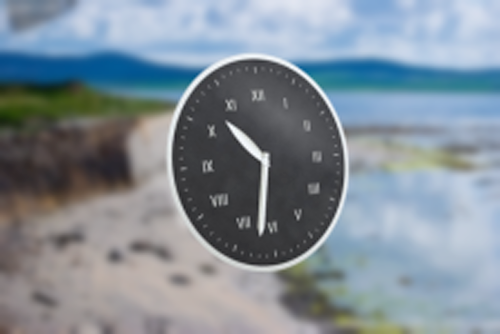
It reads {"hour": 10, "minute": 32}
